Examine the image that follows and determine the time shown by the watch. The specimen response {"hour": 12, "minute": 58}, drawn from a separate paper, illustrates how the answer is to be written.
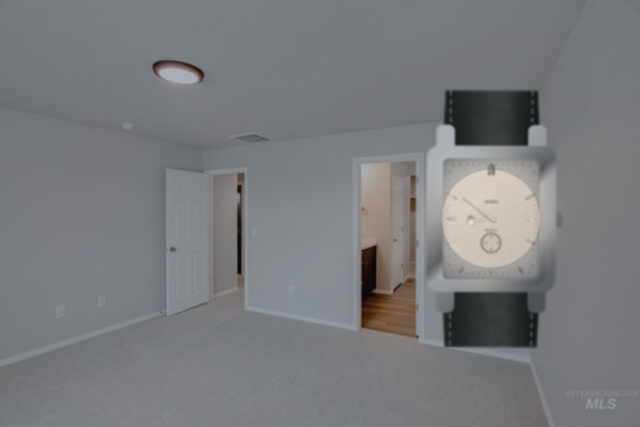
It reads {"hour": 8, "minute": 51}
